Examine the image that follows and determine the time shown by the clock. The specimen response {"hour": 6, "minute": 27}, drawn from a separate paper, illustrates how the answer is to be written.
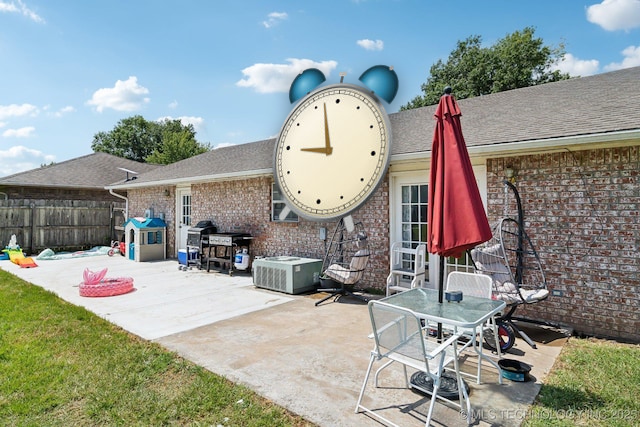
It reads {"hour": 8, "minute": 57}
